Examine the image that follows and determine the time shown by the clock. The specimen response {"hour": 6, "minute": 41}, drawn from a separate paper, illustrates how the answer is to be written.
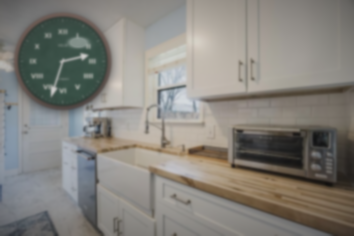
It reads {"hour": 2, "minute": 33}
